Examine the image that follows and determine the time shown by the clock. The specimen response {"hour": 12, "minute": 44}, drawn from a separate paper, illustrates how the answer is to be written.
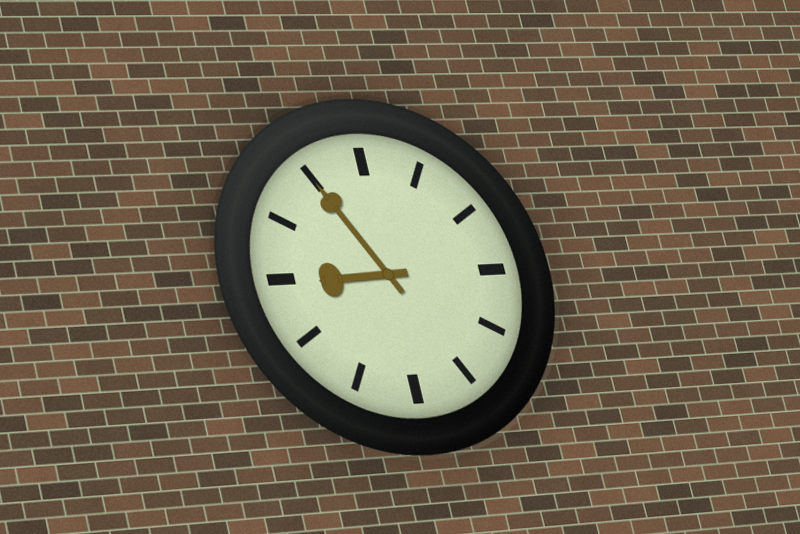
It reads {"hour": 8, "minute": 55}
